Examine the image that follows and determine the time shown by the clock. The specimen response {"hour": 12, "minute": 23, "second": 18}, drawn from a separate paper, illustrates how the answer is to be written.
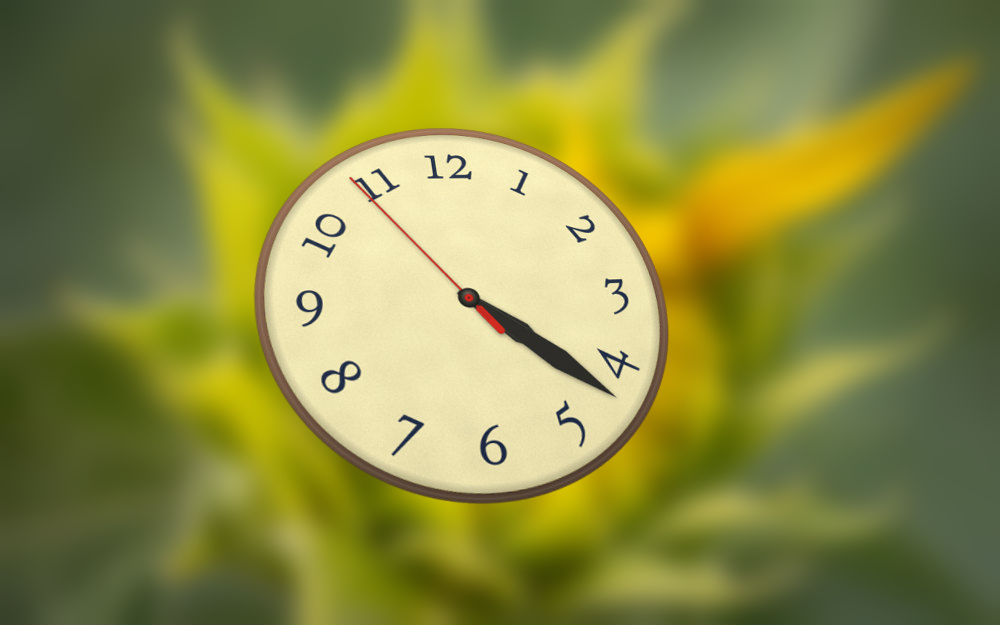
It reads {"hour": 4, "minute": 21, "second": 54}
